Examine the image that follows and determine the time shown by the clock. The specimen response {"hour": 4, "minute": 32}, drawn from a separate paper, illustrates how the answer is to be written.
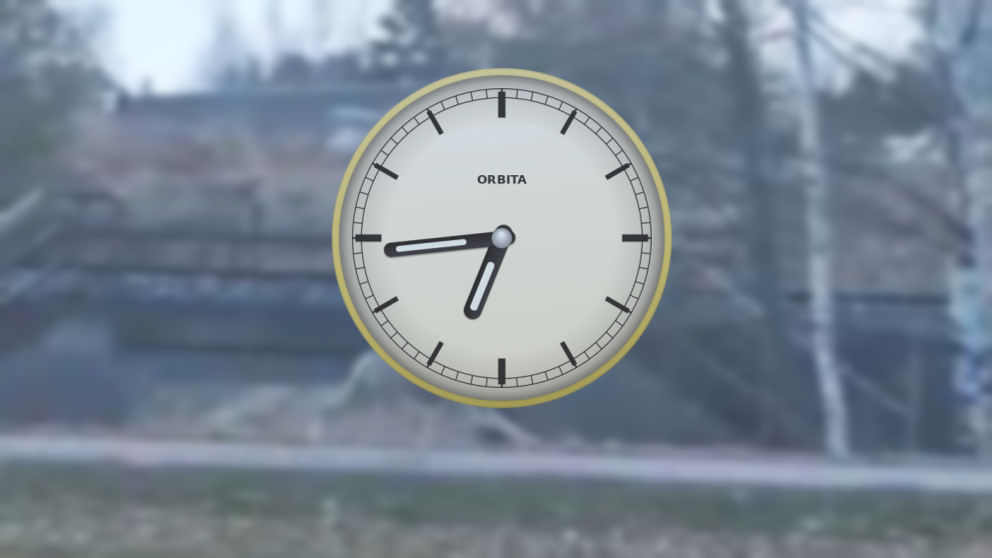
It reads {"hour": 6, "minute": 44}
